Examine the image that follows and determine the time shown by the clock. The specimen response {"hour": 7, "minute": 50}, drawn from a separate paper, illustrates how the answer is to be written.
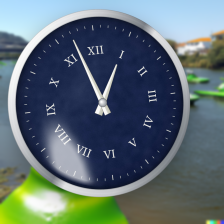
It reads {"hour": 12, "minute": 57}
